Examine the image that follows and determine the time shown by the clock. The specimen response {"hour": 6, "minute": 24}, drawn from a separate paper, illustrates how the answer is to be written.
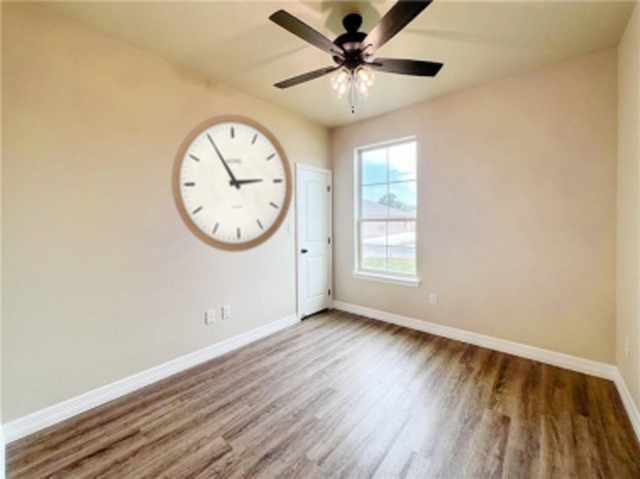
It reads {"hour": 2, "minute": 55}
